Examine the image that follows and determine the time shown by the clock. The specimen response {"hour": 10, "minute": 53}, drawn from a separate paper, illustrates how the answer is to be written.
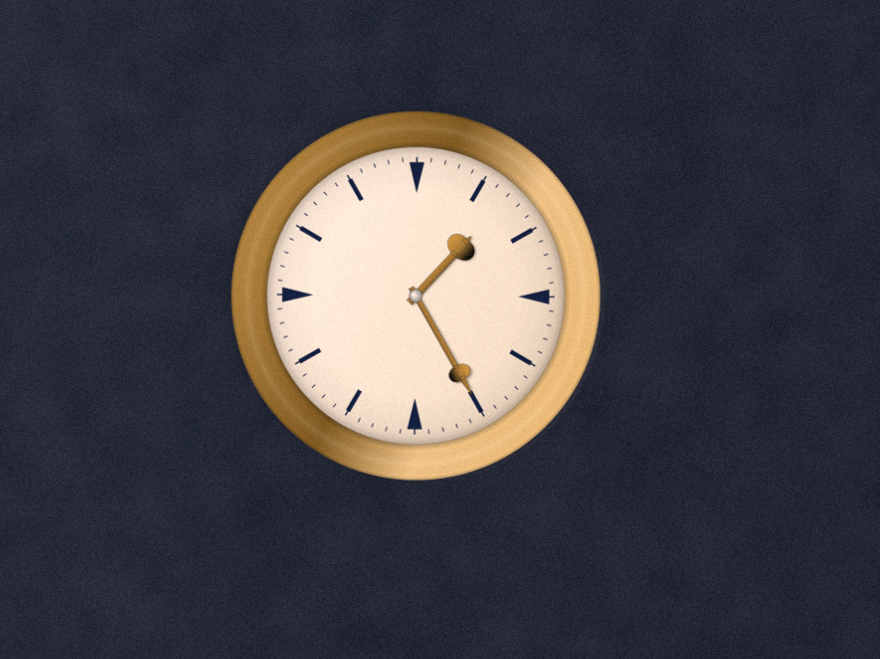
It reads {"hour": 1, "minute": 25}
